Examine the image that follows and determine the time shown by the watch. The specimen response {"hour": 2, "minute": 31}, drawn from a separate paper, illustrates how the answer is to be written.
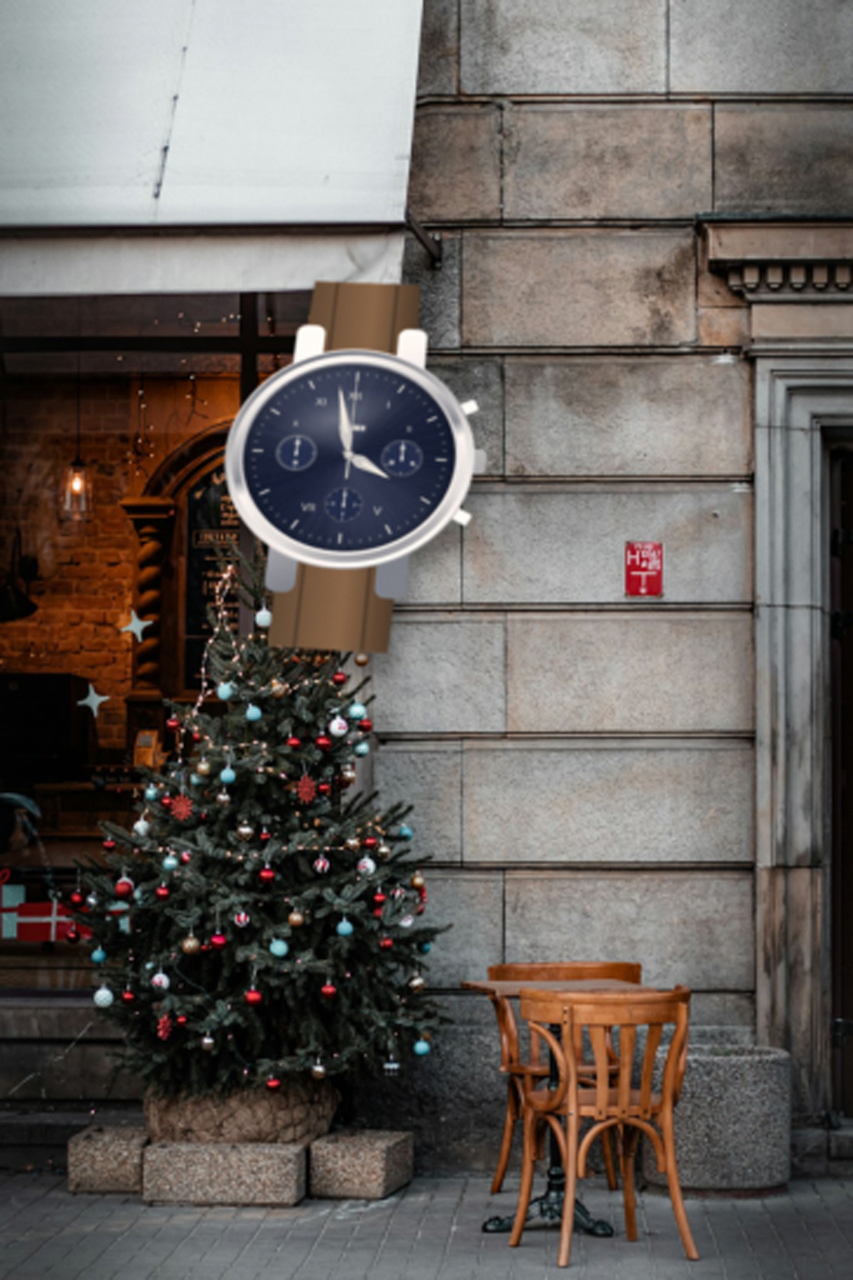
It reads {"hour": 3, "minute": 58}
